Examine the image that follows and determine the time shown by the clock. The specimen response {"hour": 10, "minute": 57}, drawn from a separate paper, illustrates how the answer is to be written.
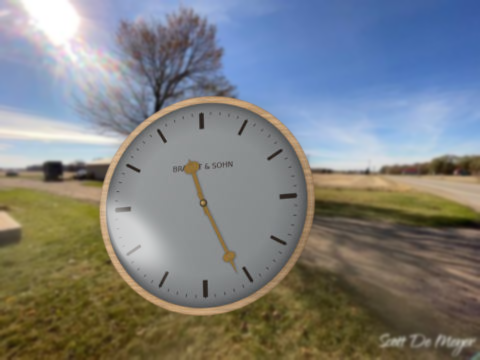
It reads {"hour": 11, "minute": 26}
